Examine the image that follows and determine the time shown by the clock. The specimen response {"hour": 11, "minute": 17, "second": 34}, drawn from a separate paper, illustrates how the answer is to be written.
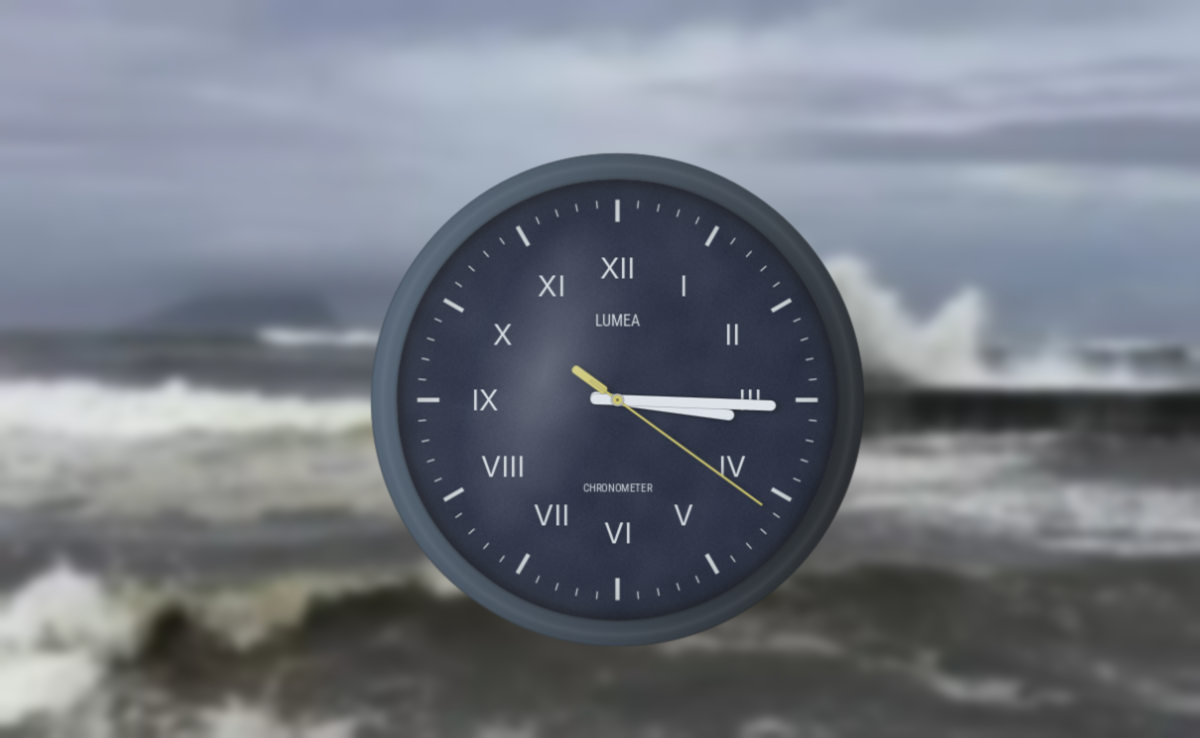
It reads {"hour": 3, "minute": 15, "second": 21}
